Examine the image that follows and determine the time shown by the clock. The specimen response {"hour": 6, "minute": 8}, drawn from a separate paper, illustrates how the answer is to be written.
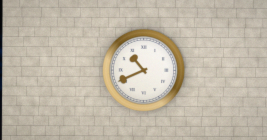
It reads {"hour": 10, "minute": 41}
